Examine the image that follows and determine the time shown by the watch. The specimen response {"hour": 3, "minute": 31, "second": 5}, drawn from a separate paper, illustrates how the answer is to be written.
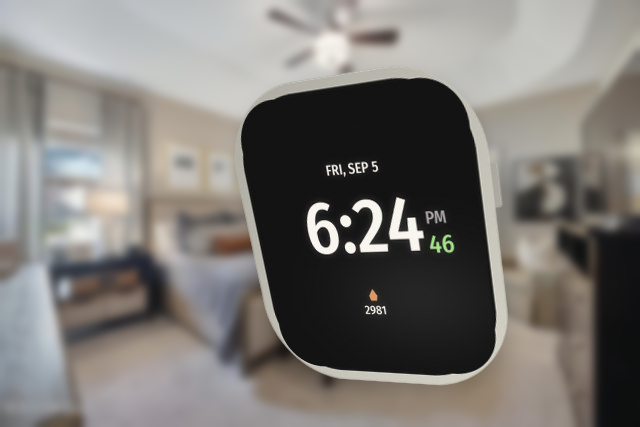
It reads {"hour": 6, "minute": 24, "second": 46}
